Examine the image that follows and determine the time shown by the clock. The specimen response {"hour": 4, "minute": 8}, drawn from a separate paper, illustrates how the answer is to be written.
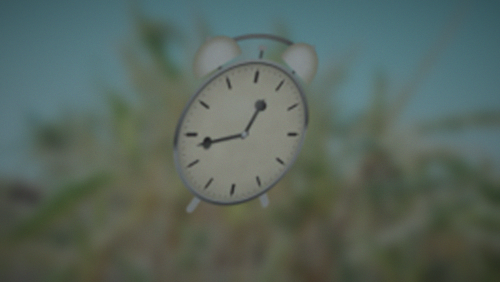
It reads {"hour": 12, "minute": 43}
